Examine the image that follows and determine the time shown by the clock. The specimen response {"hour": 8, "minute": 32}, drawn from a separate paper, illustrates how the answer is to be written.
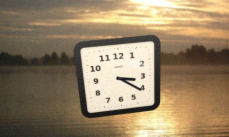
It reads {"hour": 3, "minute": 21}
